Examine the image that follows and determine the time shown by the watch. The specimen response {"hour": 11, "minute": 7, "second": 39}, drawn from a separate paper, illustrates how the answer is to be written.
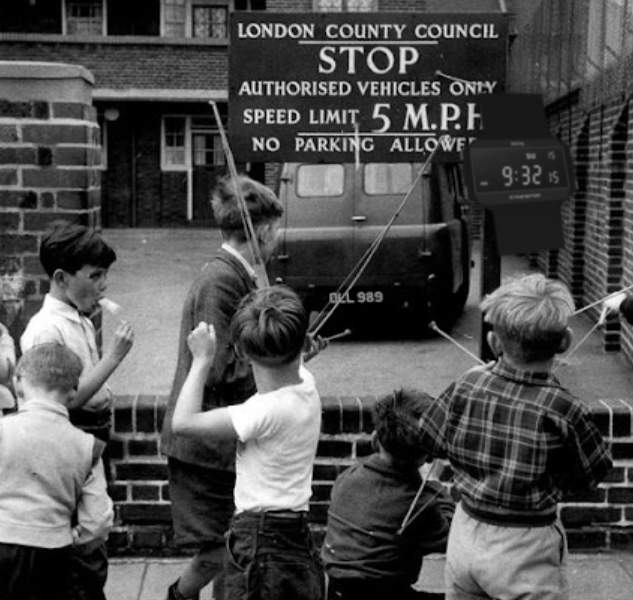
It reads {"hour": 9, "minute": 32, "second": 15}
